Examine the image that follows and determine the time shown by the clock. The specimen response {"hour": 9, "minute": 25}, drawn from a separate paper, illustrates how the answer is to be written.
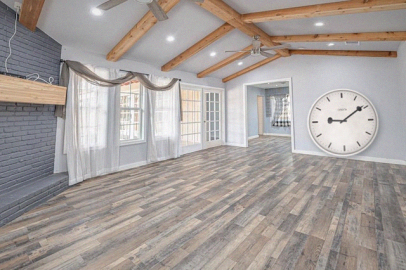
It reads {"hour": 9, "minute": 9}
